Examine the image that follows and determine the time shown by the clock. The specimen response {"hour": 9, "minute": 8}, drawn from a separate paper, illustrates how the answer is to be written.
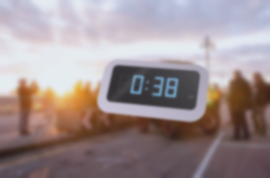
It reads {"hour": 0, "minute": 38}
